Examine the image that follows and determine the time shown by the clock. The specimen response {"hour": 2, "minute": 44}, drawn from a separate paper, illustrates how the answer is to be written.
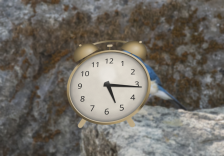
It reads {"hour": 5, "minute": 16}
